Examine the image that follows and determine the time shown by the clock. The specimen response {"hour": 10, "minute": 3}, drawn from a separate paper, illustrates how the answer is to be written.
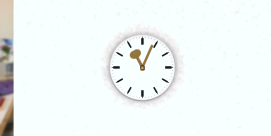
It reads {"hour": 11, "minute": 4}
